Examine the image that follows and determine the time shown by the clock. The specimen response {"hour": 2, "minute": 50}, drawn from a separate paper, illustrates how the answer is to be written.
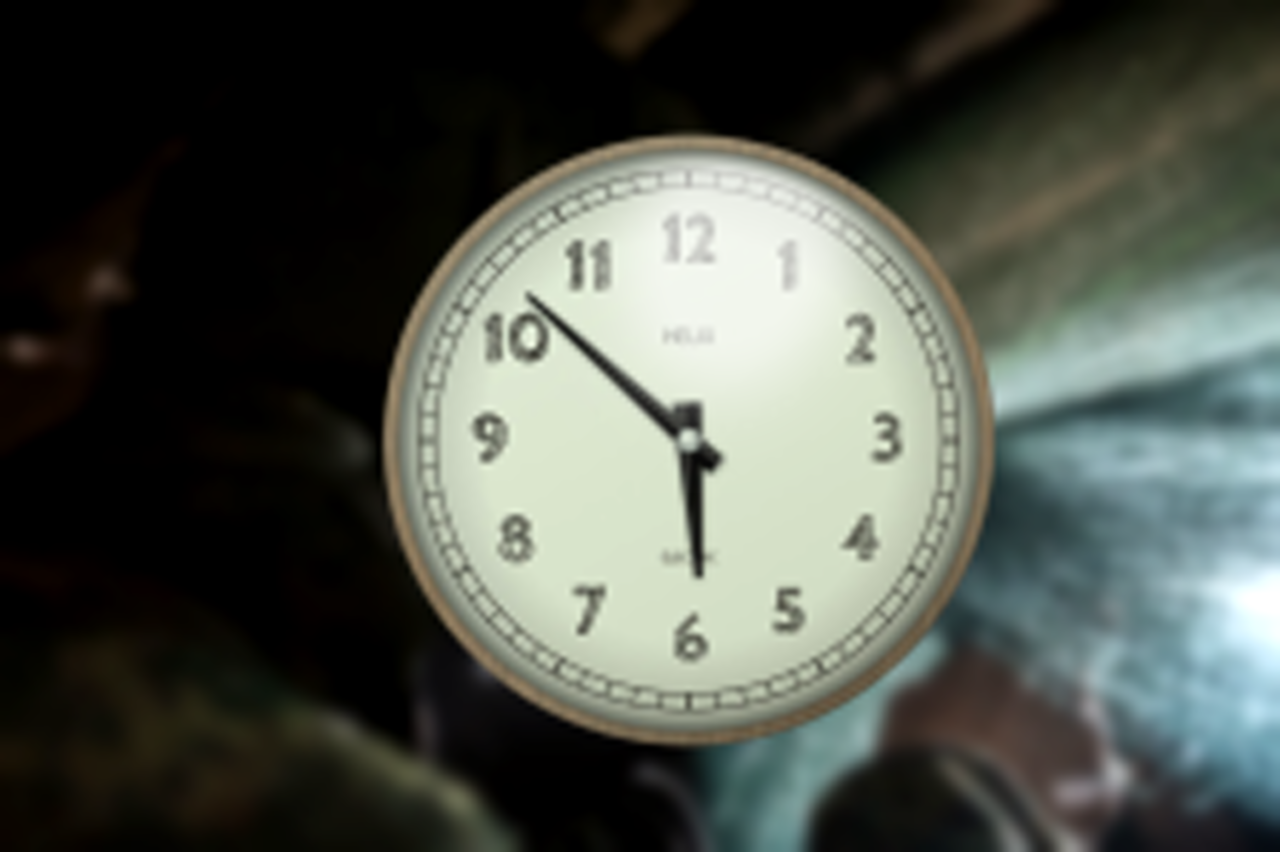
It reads {"hour": 5, "minute": 52}
